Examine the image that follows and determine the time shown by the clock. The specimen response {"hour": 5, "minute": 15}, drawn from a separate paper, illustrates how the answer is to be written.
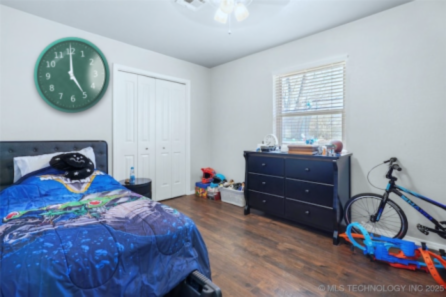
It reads {"hour": 5, "minute": 0}
